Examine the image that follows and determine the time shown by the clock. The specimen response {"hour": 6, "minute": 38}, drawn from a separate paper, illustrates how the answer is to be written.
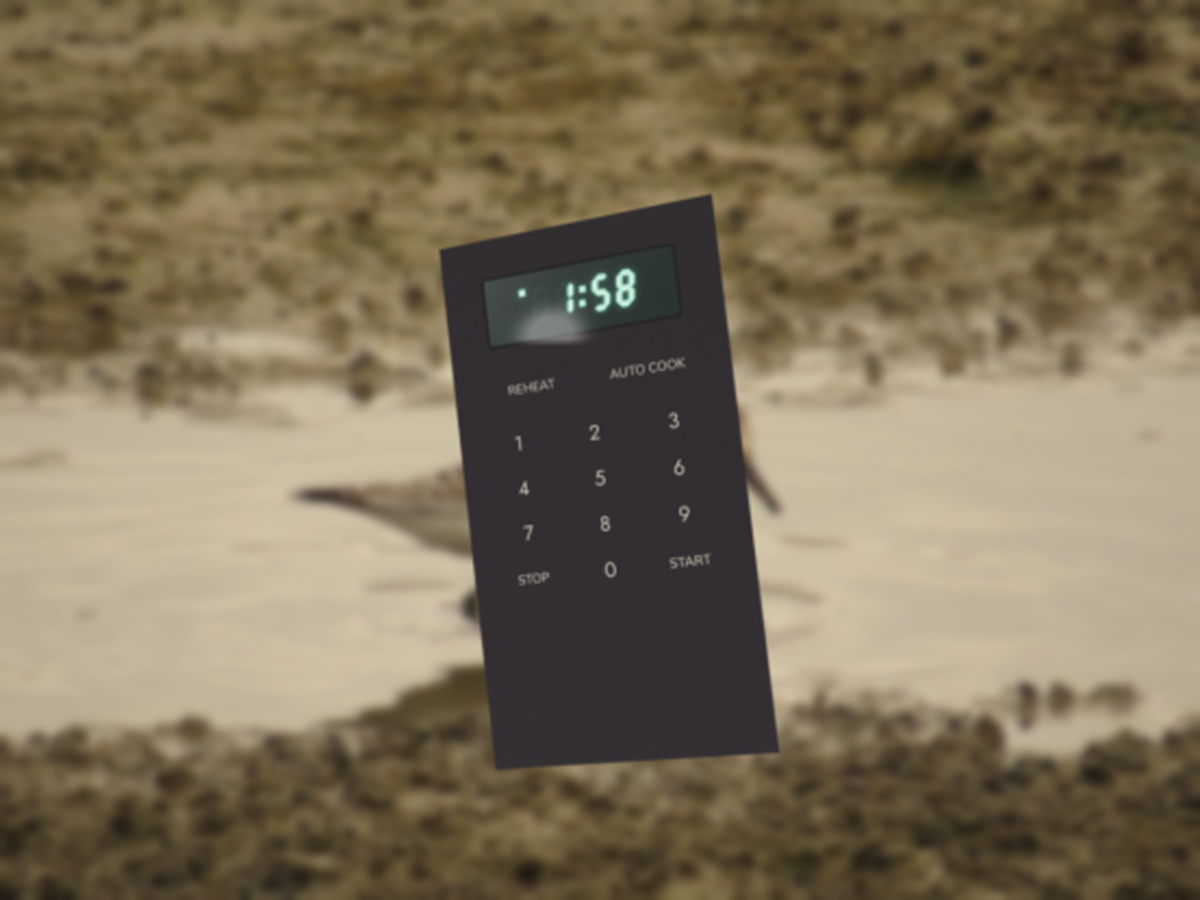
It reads {"hour": 1, "minute": 58}
